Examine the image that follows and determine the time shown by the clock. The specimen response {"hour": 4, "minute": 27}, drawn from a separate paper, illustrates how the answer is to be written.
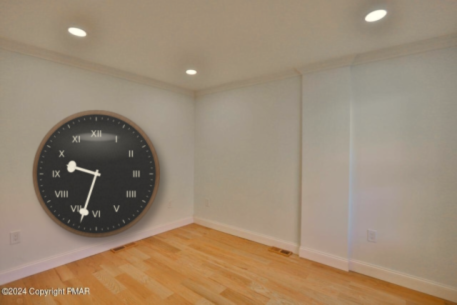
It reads {"hour": 9, "minute": 33}
